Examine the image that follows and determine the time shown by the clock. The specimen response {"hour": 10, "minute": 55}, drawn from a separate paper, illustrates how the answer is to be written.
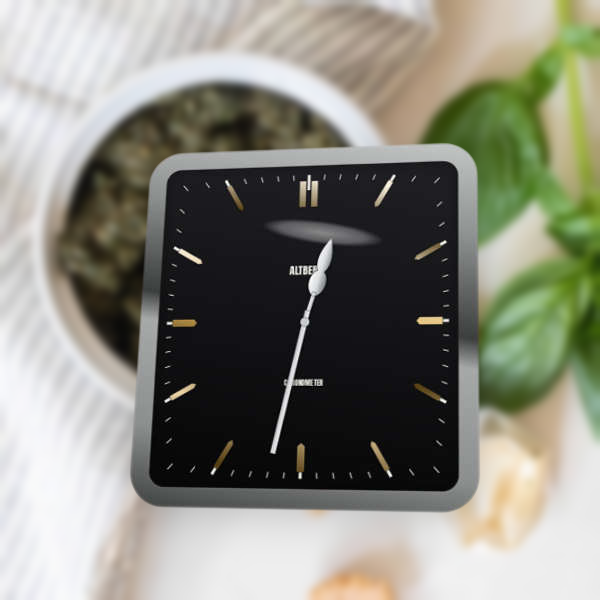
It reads {"hour": 12, "minute": 32}
